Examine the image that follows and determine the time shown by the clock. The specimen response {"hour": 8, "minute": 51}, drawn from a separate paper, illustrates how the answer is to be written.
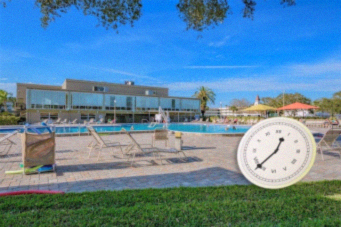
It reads {"hour": 12, "minute": 37}
